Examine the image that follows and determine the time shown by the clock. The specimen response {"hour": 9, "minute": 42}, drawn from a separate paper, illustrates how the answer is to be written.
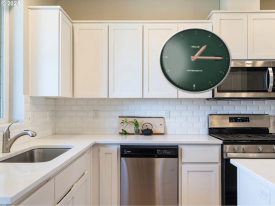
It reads {"hour": 1, "minute": 15}
